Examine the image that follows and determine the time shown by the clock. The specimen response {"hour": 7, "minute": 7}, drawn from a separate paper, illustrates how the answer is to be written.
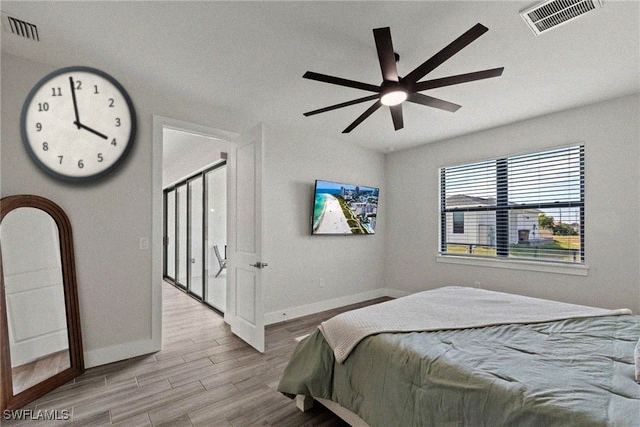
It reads {"hour": 3, "minute": 59}
